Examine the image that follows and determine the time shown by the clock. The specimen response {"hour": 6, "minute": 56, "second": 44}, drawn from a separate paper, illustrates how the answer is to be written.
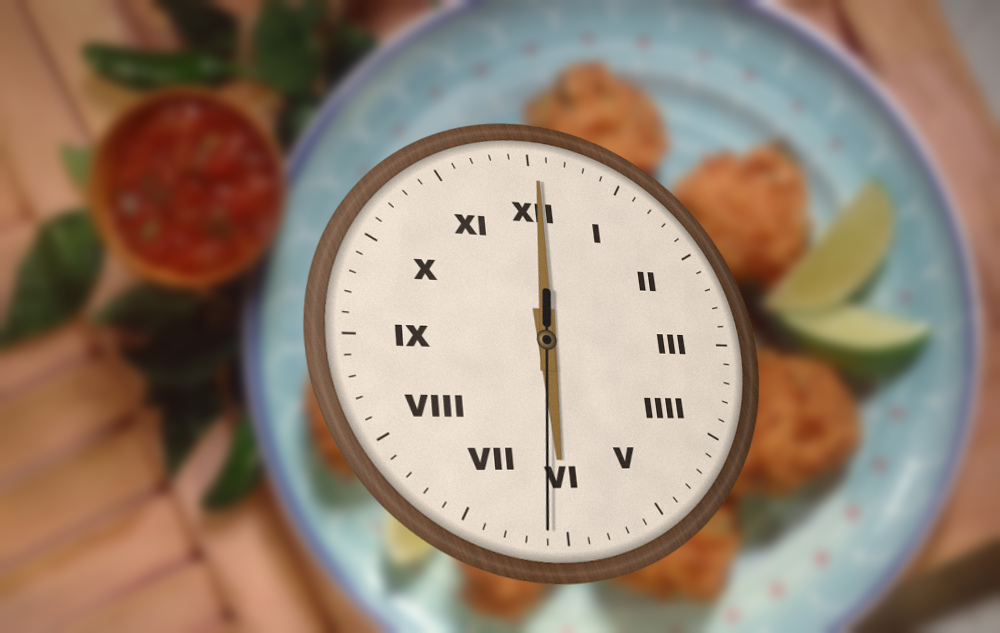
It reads {"hour": 6, "minute": 0, "second": 31}
